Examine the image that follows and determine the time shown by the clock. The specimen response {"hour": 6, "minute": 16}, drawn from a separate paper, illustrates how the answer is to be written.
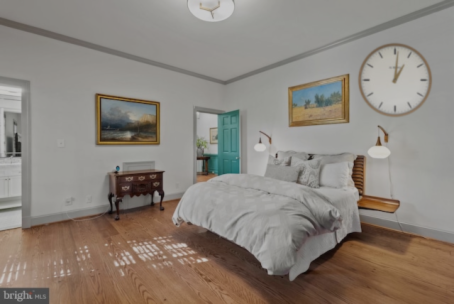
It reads {"hour": 1, "minute": 1}
